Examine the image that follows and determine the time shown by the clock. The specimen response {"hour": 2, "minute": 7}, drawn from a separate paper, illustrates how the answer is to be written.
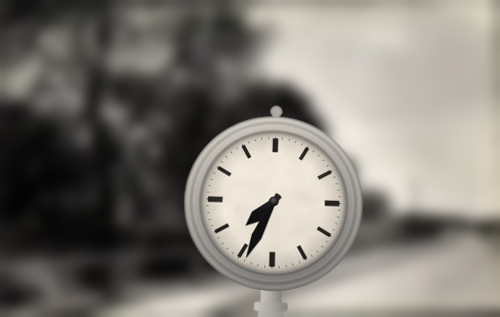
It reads {"hour": 7, "minute": 34}
